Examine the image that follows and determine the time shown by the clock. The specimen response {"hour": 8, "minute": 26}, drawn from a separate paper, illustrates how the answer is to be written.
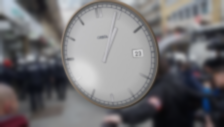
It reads {"hour": 1, "minute": 4}
